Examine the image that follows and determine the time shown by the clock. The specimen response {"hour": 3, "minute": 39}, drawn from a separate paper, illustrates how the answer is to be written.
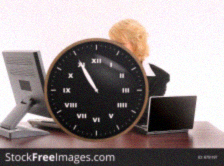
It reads {"hour": 10, "minute": 55}
